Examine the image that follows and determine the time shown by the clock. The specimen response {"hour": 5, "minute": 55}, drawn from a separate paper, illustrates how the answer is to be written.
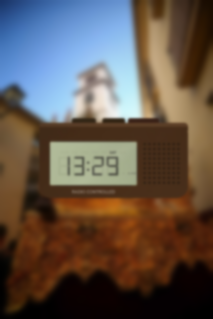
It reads {"hour": 13, "minute": 29}
